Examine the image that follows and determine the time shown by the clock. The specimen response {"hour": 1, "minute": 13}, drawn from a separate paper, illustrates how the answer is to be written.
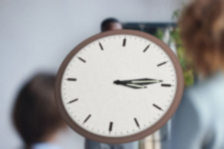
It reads {"hour": 3, "minute": 14}
